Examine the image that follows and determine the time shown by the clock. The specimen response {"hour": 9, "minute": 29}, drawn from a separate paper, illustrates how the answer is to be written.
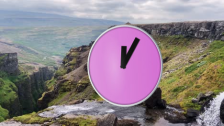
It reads {"hour": 12, "minute": 5}
